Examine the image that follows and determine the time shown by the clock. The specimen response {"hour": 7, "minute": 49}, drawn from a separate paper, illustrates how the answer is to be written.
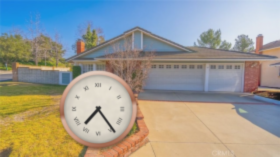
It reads {"hour": 7, "minute": 24}
